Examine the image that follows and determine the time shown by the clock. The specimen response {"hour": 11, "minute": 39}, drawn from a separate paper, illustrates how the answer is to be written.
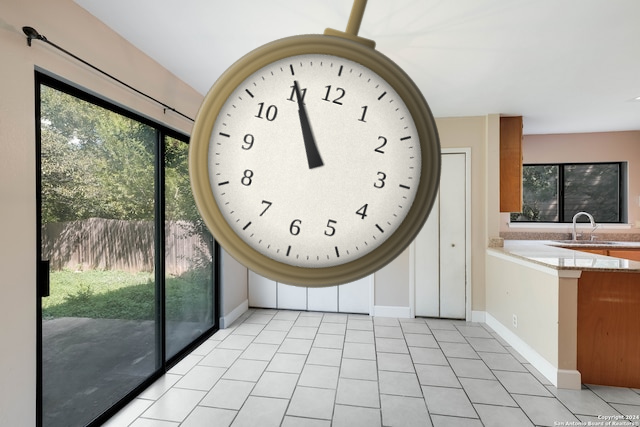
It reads {"hour": 10, "minute": 55}
